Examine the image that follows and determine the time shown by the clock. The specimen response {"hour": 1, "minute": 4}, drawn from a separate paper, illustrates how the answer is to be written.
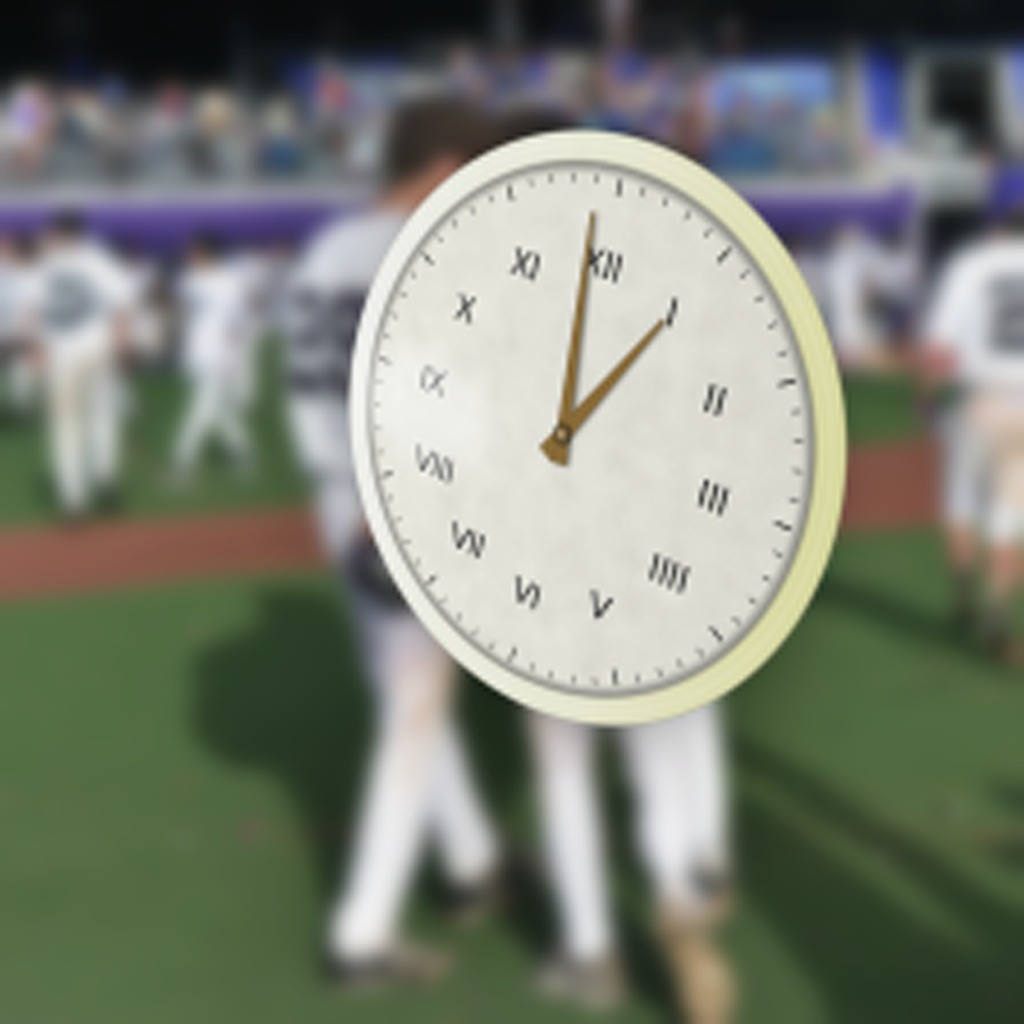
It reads {"hour": 12, "minute": 59}
